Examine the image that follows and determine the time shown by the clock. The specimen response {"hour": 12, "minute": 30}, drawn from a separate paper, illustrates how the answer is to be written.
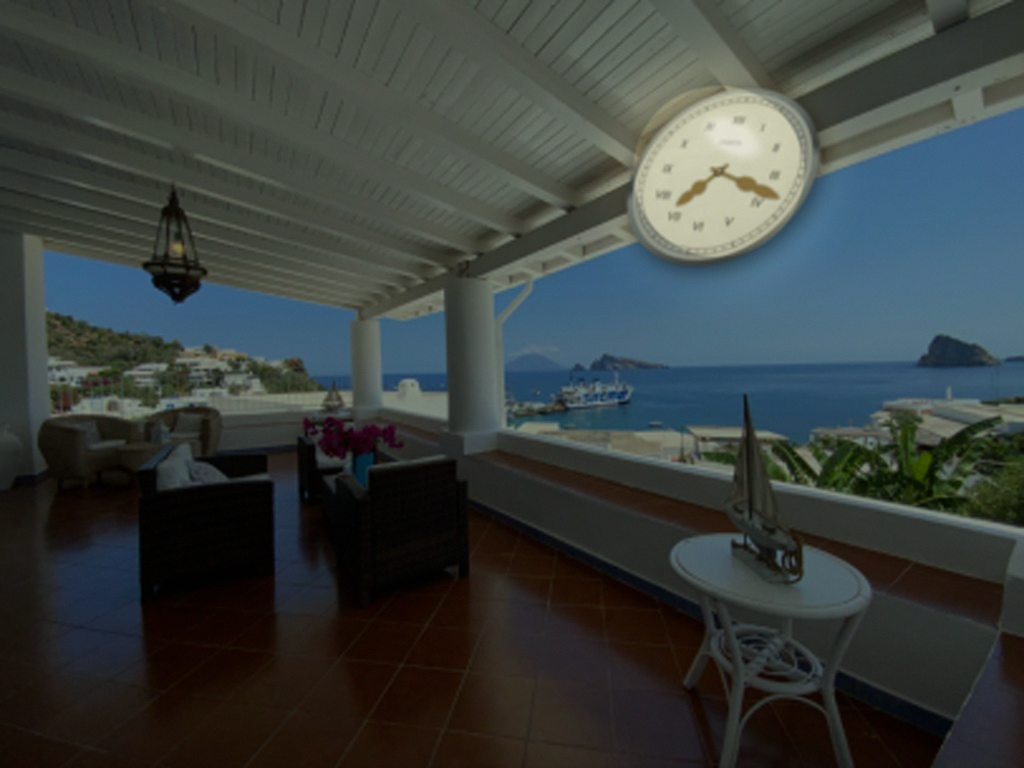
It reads {"hour": 7, "minute": 18}
